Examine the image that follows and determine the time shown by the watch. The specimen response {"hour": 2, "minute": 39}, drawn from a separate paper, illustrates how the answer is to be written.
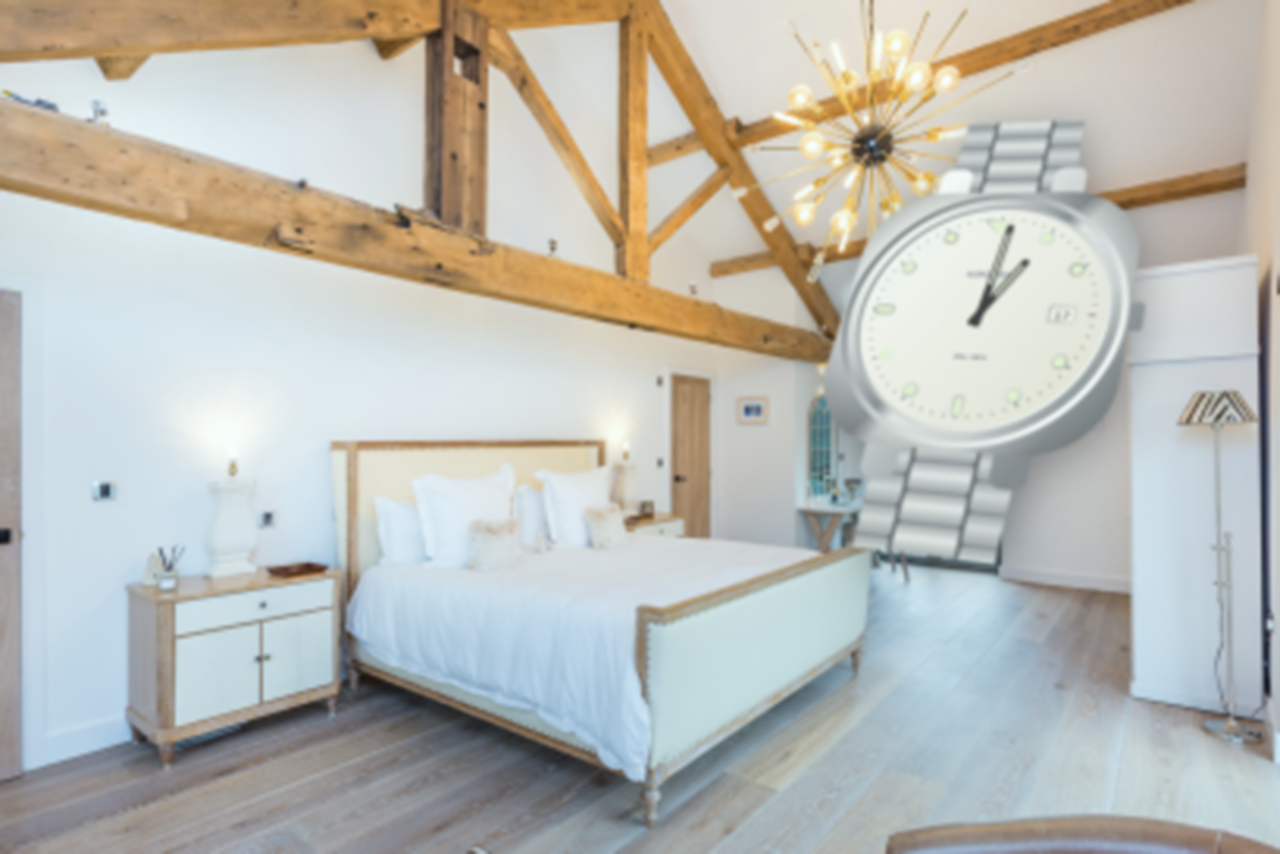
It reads {"hour": 1, "minute": 1}
